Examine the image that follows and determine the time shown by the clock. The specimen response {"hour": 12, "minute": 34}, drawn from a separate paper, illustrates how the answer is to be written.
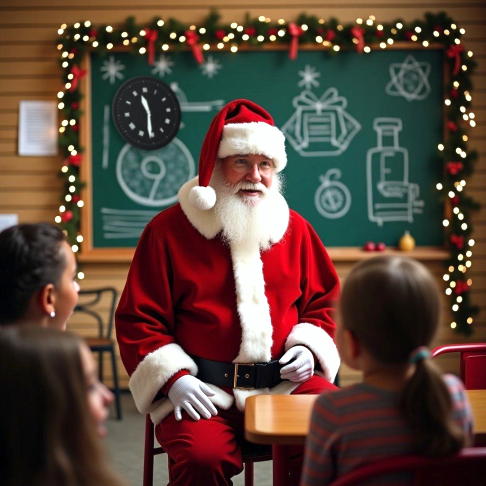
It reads {"hour": 11, "minute": 31}
